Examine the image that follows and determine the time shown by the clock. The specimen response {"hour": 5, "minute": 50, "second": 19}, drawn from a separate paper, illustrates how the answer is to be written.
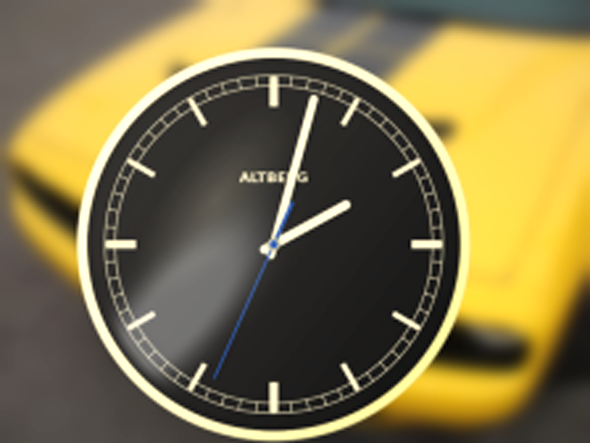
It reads {"hour": 2, "minute": 2, "second": 34}
